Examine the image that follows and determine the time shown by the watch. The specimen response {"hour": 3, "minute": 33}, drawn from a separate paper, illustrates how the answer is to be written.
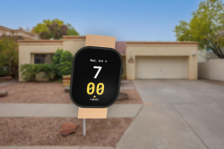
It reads {"hour": 7, "minute": 0}
